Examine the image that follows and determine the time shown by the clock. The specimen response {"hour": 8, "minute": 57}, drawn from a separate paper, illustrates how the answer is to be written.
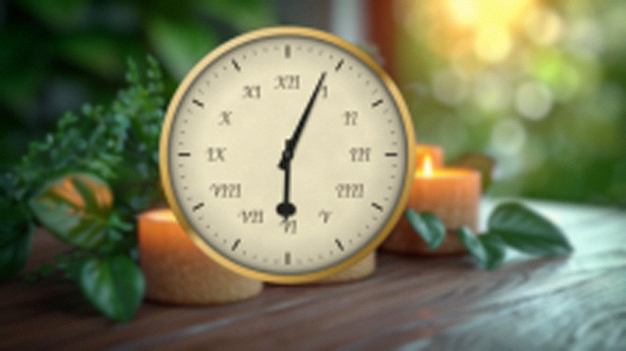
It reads {"hour": 6, "minute": 4}
